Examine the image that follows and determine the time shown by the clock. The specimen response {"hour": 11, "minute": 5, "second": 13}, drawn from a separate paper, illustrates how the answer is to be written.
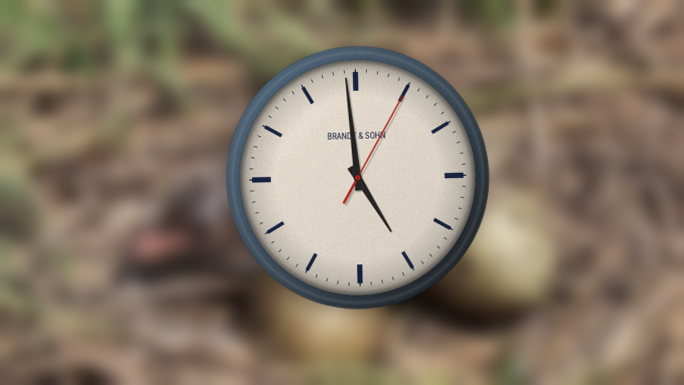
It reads {"hour": 4, "minute": 59, "second": 5}
